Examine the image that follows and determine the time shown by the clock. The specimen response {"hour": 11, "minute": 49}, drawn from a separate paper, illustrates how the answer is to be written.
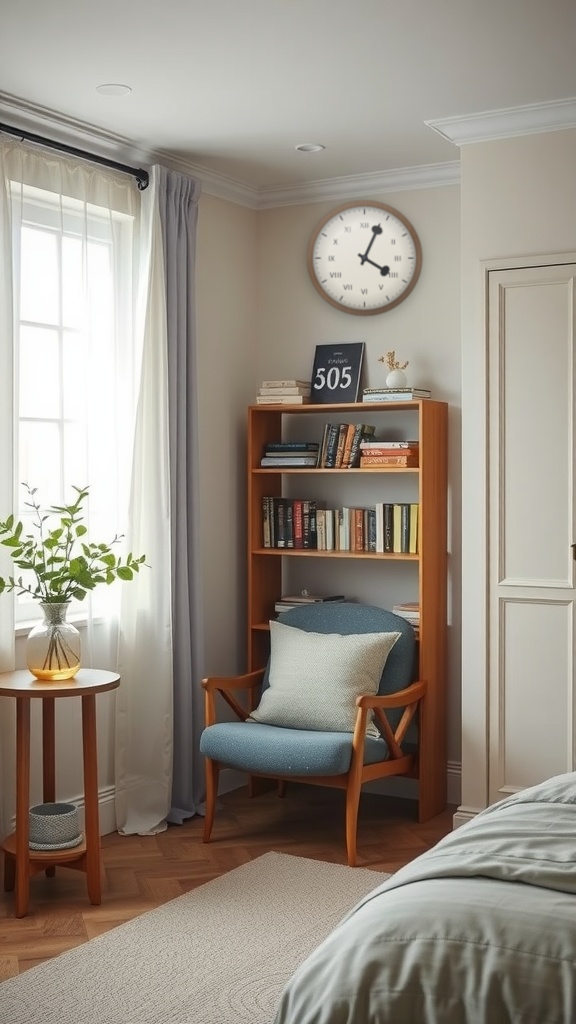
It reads {"hour": 4, "minute": 4}
